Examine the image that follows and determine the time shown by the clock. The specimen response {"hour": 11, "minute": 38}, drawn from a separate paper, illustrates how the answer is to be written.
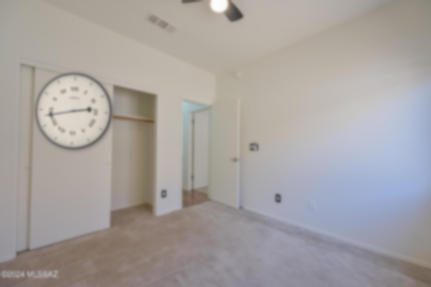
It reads {"hour": 2, "minute": 43}
